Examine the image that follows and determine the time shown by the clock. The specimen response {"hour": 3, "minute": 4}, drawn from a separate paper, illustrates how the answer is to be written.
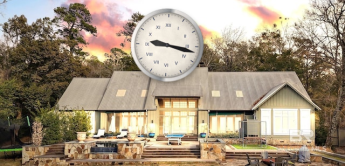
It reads {"hour": 9, "minute": 17}
